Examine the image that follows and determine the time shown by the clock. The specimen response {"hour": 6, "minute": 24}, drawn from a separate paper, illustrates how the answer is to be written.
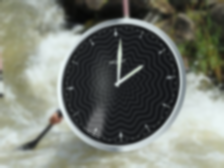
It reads {"hour": 2, "minute": 1}
